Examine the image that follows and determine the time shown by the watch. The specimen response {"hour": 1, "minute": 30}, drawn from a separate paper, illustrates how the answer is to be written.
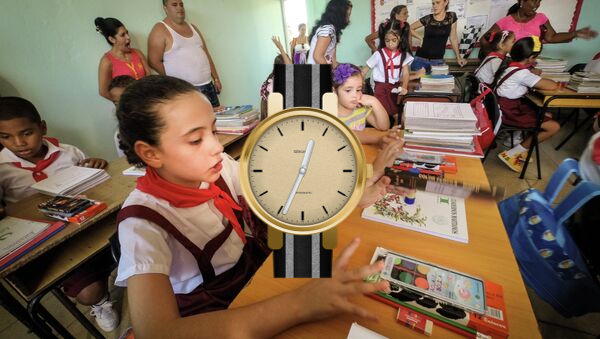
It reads {"hour": 12, "minute": 34}
